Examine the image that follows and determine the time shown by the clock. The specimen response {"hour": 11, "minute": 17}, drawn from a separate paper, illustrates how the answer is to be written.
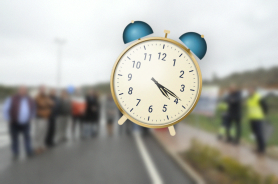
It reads {"hour": 4, "minute": 19}
